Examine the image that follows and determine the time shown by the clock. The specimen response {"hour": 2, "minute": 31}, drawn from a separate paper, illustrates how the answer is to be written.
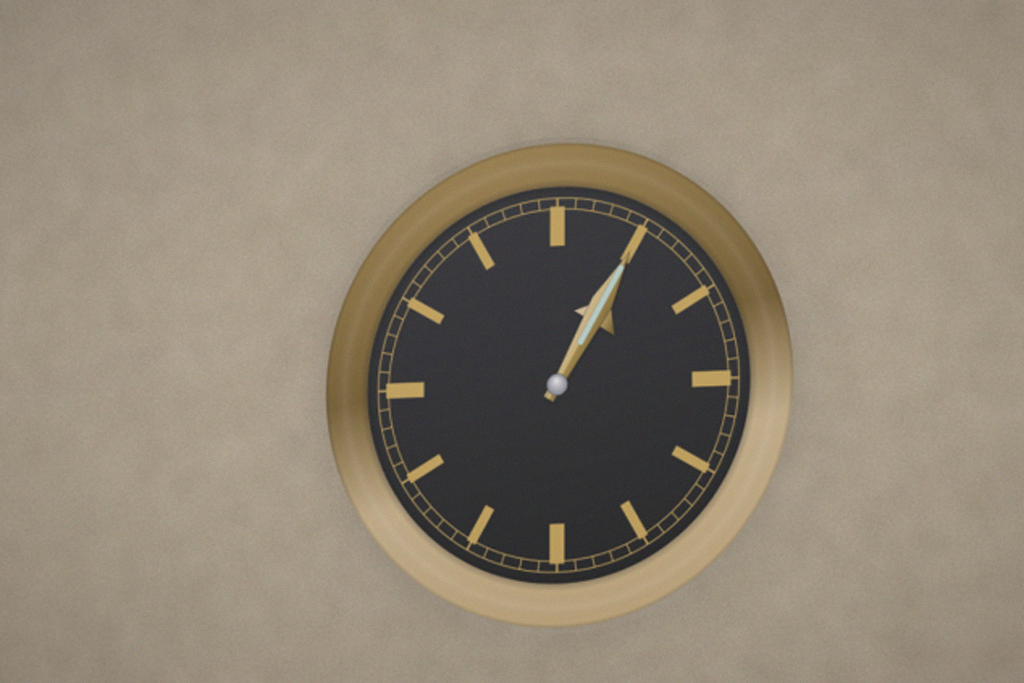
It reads {"hour": 1, "minute": 5}
